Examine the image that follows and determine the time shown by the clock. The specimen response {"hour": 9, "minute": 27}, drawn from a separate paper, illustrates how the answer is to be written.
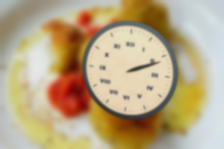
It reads {"hour": 2, "minute": 11}
